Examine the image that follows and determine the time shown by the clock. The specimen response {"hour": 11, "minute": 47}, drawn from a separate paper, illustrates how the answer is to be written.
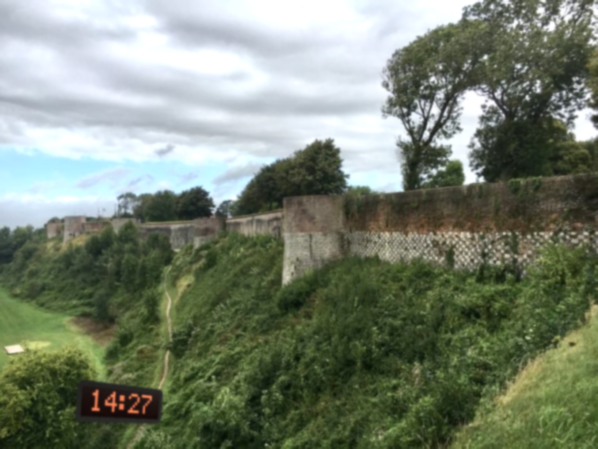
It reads {"hour": 14, "minute": 27}
